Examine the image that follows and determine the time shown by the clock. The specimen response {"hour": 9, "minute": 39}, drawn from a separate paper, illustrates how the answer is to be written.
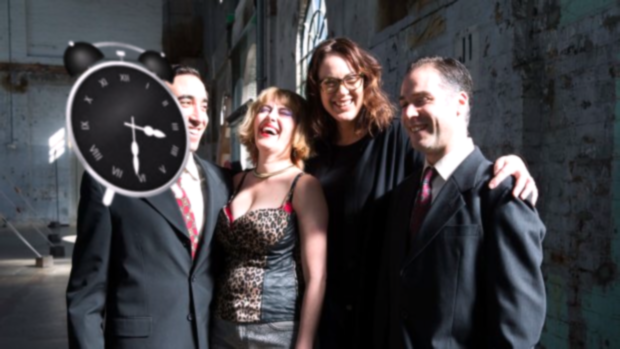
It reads {"hour": 3, "minute": 31}
